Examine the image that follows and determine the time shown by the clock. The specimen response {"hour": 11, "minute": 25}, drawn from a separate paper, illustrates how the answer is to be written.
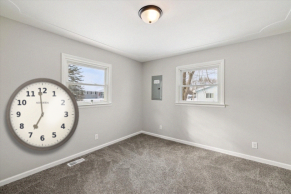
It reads {"hour": 6, "minute": 59}
